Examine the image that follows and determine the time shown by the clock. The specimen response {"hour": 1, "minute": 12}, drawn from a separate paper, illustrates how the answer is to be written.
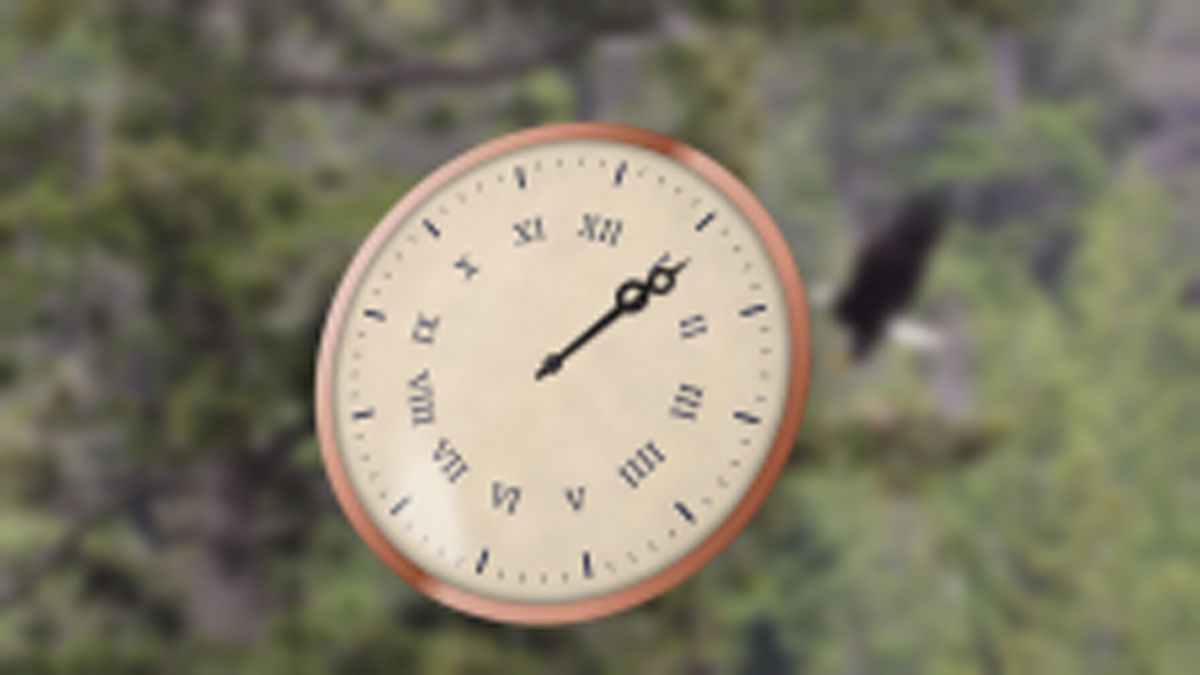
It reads {"hour": 1, "minute": 6}
